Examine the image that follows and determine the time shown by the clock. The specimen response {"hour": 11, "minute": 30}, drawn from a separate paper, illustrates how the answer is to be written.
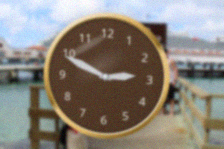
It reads {"hour": 2, "minute": 49}
